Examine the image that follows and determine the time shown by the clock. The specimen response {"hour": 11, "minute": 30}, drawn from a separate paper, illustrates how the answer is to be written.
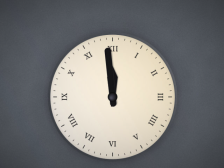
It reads {"hour": 11, "minute": 59}
